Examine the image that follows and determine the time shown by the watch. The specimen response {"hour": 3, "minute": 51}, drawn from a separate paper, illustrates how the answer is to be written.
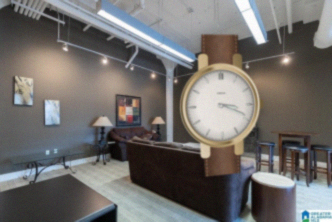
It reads {"hour": 3, "minute": 19}
